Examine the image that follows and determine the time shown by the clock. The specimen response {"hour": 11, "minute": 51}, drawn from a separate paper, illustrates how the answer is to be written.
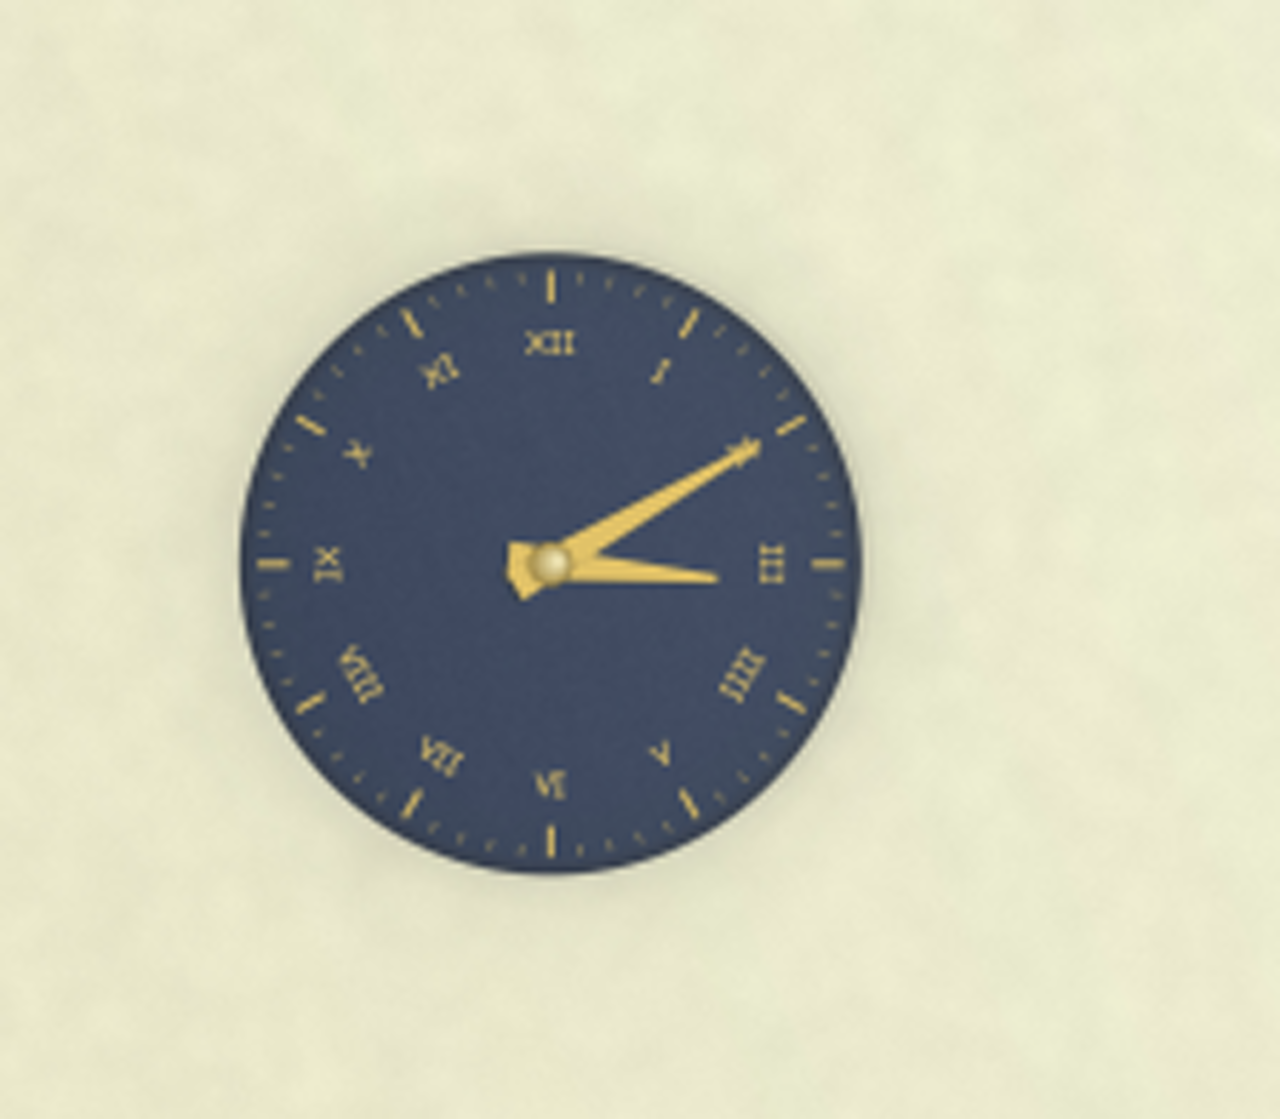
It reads {"hour": 3, "minute": 10}
